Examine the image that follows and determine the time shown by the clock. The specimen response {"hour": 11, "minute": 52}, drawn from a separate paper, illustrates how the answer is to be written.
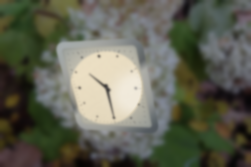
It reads {"hour": 10, "minute": 30}
